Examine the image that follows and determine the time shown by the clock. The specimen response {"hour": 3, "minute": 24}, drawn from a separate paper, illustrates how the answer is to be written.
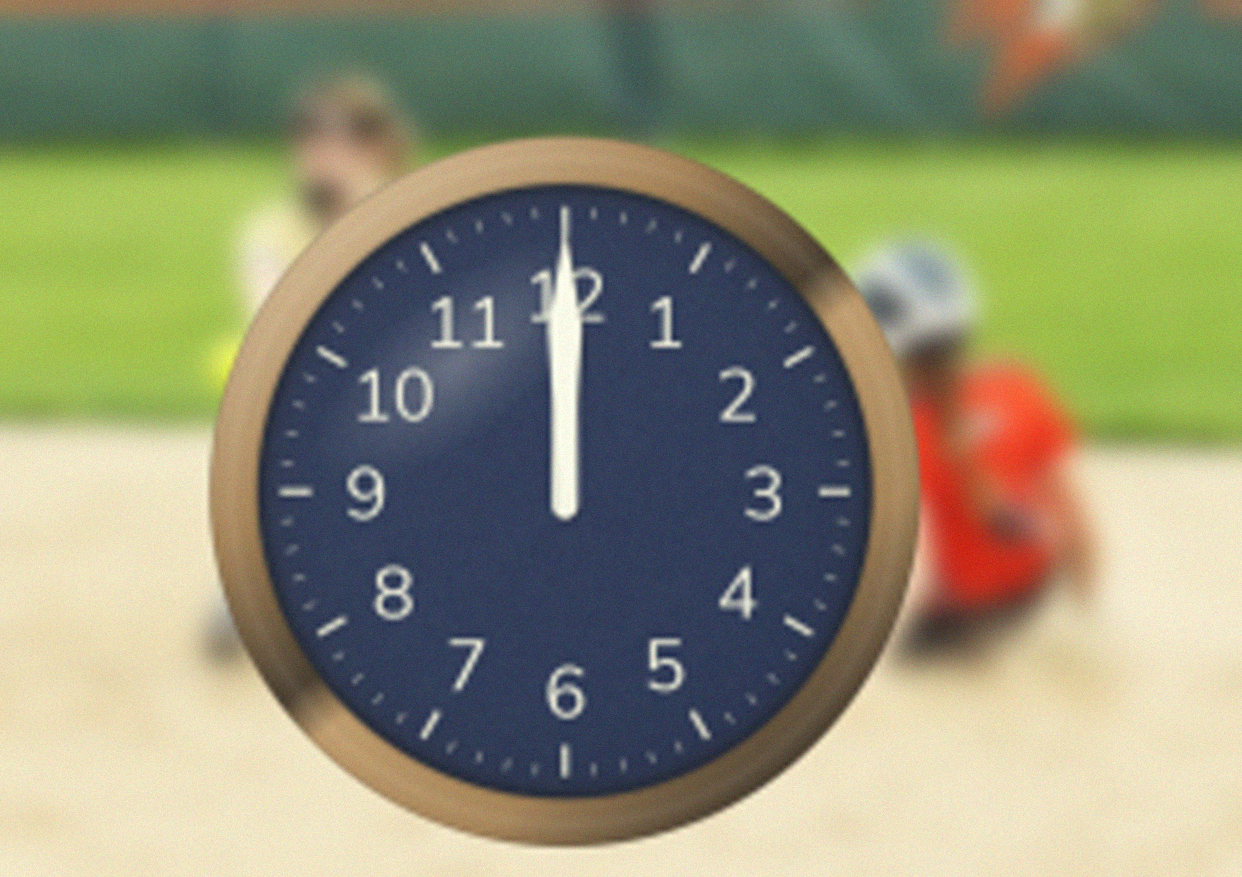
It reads {"hour": 12, "minute": 0}
